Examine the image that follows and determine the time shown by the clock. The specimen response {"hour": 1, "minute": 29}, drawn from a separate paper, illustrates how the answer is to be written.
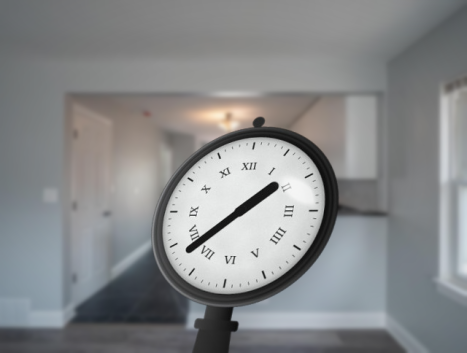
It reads {"hour": 1, "minute": 38}
